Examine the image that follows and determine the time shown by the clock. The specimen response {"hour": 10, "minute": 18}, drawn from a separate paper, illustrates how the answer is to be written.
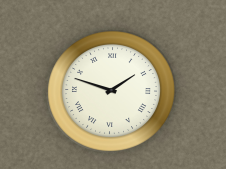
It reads {"hour": 1, "minute": 48}
